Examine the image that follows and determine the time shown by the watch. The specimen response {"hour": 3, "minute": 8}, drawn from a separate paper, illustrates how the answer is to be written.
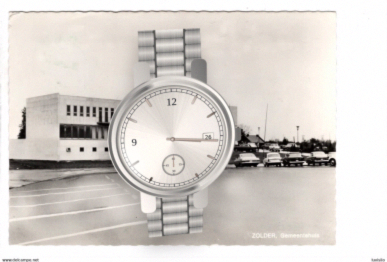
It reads {"hour": 3, "minute": 16}
